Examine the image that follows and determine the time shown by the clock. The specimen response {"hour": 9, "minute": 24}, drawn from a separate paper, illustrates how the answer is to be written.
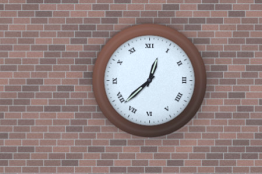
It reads {"hour": 12, "minute": 38}
